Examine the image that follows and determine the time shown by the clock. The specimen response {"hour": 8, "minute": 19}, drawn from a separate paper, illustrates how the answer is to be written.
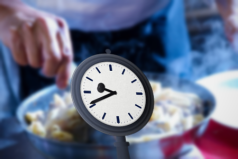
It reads {"hour": 9, "minute": 41}
